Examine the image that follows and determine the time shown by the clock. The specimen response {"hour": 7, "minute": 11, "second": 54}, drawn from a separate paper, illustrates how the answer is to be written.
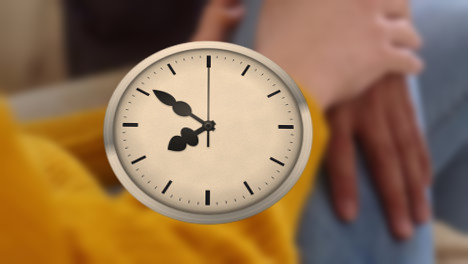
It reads {"hour": 7, "minute": 51, "second": 0}
